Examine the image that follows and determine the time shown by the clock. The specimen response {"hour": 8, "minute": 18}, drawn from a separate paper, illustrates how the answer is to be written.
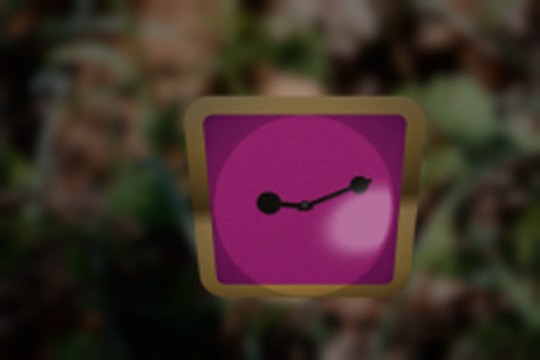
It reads {"hour": 9, "minute": 11}
